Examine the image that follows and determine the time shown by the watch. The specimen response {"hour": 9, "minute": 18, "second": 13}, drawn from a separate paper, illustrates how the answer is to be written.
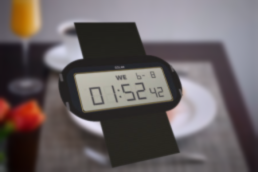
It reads {"hour": 1, "minute": 52, "second": 42}
